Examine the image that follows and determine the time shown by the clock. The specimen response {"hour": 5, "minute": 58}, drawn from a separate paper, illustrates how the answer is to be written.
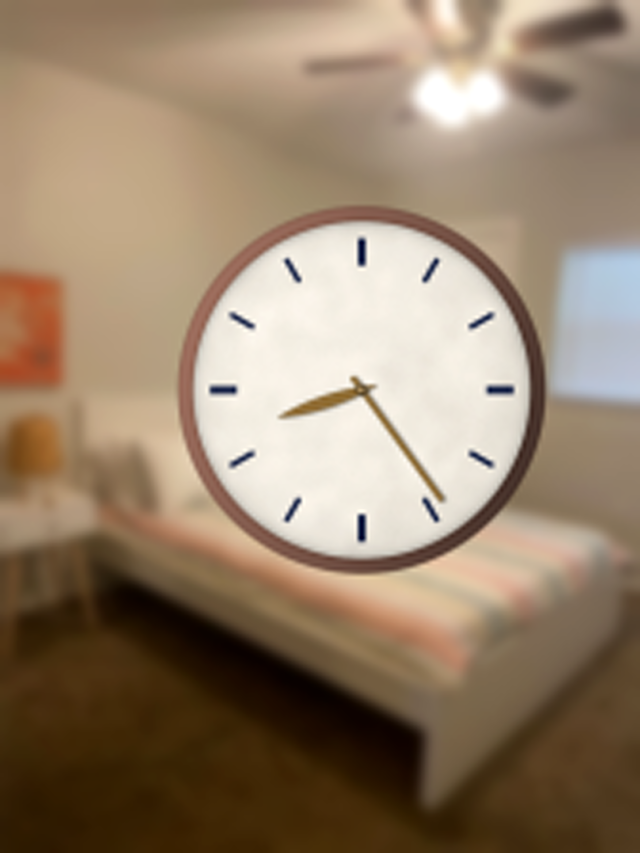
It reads {"hour": 8, "minute": 24}
